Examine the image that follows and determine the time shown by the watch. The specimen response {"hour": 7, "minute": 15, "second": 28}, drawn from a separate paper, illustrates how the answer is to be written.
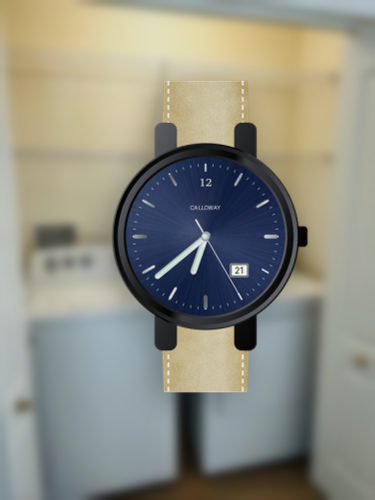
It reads {"hour": 6, "minute": 38, "second": 25}
